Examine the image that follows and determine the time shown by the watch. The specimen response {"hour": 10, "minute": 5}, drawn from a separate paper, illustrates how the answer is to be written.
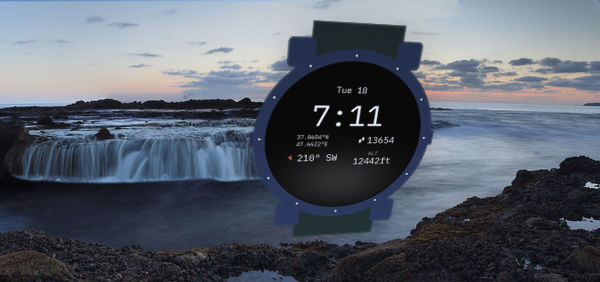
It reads {"hour": 7, "minute": 11}
